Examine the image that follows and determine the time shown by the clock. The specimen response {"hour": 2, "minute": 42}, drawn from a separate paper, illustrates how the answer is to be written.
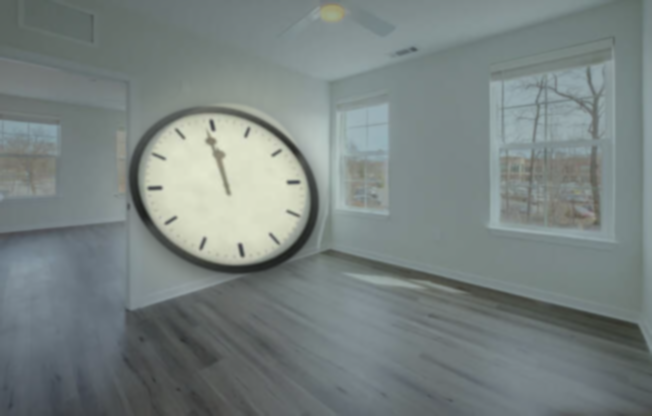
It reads {"hour": 11, "minute": 59}
